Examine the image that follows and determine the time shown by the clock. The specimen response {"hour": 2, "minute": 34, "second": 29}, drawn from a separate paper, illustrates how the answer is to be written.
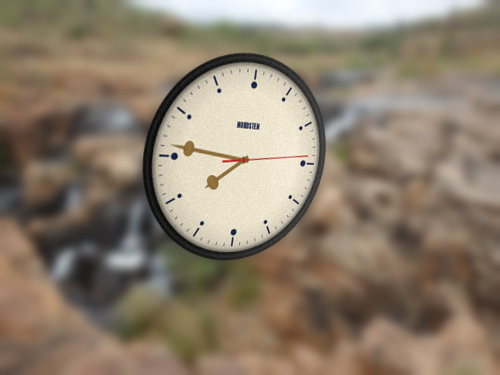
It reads {"hour": 7, "minute": 46, "second": 14}
